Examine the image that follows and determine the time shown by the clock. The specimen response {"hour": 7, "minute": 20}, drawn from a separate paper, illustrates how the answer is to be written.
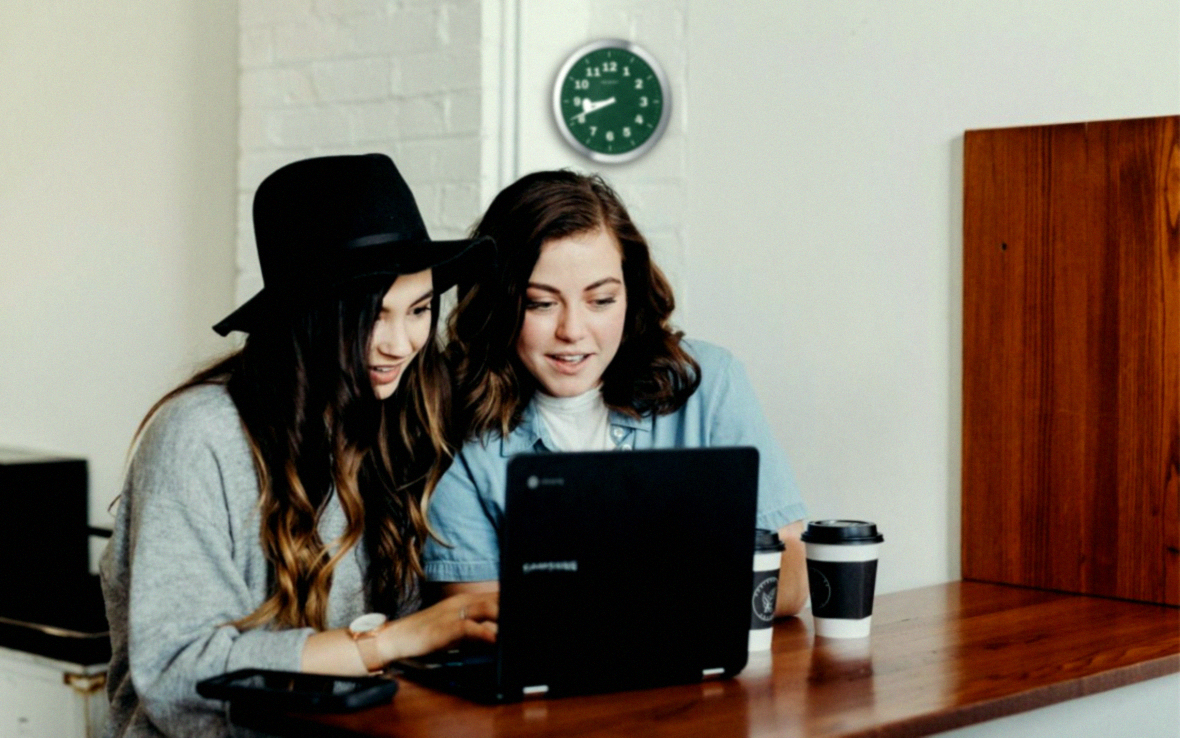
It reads {"hour": 8, "minute": 41}
